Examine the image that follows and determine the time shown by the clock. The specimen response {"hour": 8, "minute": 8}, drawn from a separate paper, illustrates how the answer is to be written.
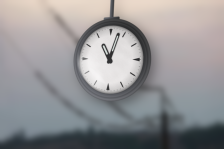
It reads {"hour": 11, "minute": 3}
